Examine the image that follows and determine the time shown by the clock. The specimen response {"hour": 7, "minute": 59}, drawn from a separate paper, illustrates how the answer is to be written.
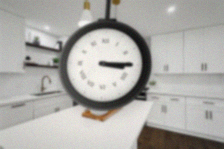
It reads {"hour": 3, "minute": 15}
